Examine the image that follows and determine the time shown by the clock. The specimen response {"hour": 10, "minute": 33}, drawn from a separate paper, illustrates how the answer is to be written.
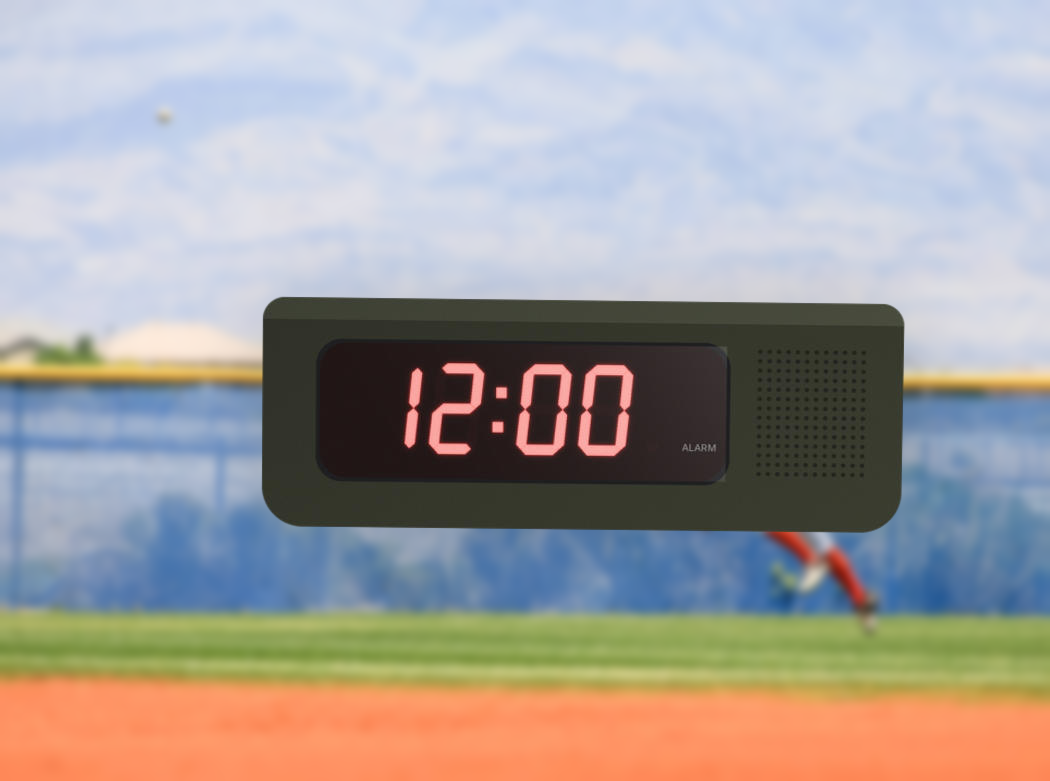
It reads {"hour": 12, "minute": 0}
